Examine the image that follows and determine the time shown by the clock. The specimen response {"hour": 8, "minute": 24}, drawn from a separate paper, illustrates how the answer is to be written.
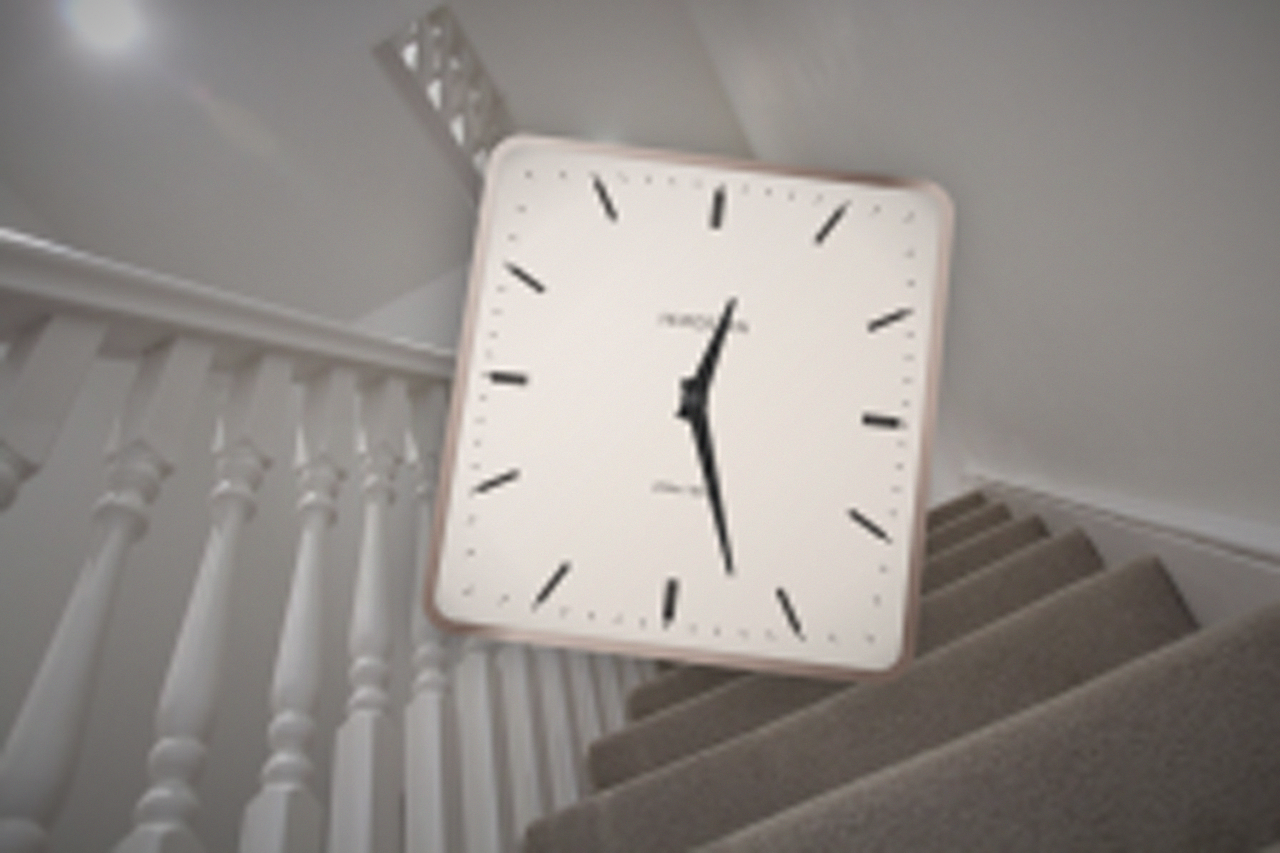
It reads {"hour": 12, "minute": 27}
